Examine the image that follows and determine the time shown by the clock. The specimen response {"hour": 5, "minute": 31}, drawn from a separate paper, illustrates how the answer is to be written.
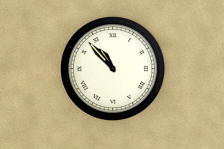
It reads {"hour": 10, "minute": 53}
